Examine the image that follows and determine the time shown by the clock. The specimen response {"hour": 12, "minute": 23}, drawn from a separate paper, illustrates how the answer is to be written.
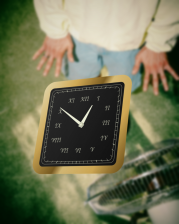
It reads {"hour": 12, "minute": 51}
